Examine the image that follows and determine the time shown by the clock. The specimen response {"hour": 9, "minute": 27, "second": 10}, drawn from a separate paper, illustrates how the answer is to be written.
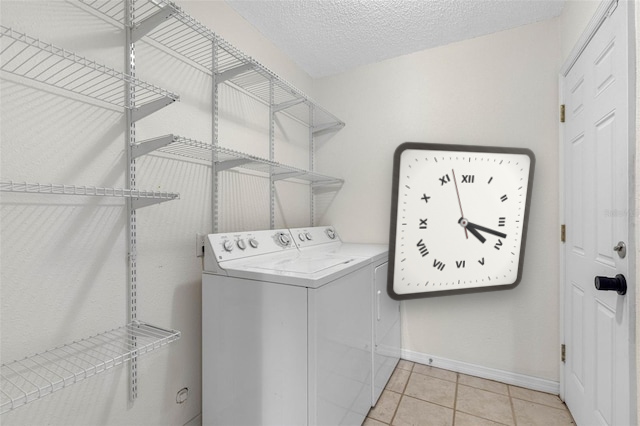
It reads {"hour": 4, "minute": 17, "second": 57}
